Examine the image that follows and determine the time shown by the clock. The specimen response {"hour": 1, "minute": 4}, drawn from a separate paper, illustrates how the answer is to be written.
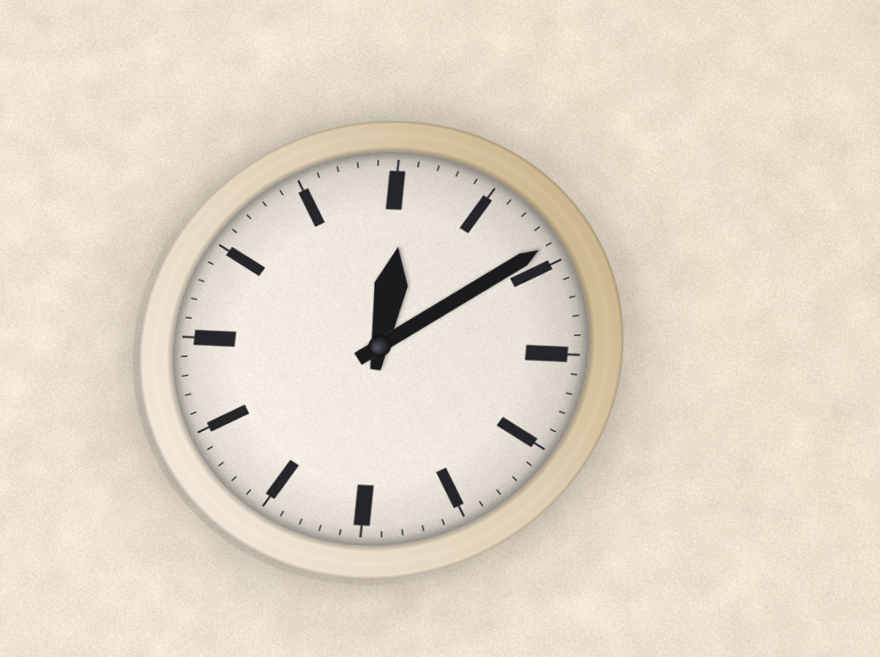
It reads {"hour": 12, "minute": 9}
